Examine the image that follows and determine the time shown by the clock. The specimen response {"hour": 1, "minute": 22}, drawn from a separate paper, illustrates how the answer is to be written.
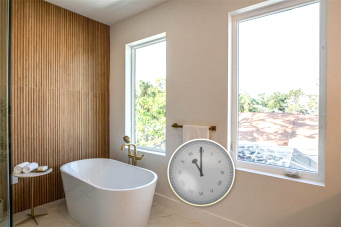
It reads {"hour": 11, "minute": 0}
